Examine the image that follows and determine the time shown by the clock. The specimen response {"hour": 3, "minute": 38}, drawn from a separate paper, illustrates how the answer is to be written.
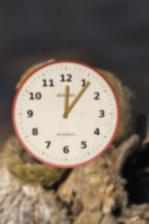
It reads {"hour": 12, "minute": 6}
